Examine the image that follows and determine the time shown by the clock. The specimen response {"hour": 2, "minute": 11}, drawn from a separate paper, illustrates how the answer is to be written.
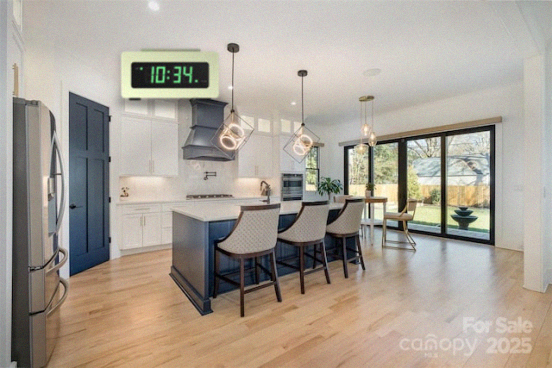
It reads {"hour": 10, "minute": 34}
